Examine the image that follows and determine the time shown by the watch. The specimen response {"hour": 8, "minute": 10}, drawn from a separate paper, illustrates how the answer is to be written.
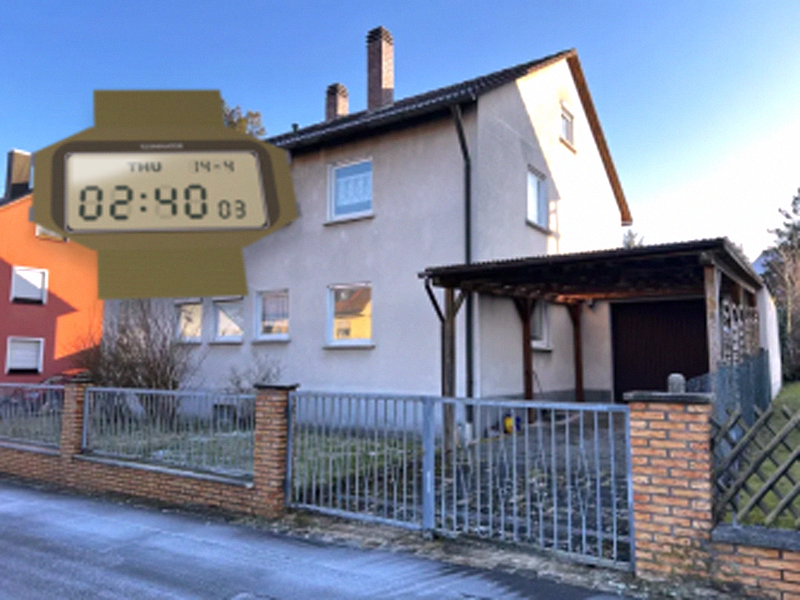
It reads {"hour": 2, "minute": 40}
